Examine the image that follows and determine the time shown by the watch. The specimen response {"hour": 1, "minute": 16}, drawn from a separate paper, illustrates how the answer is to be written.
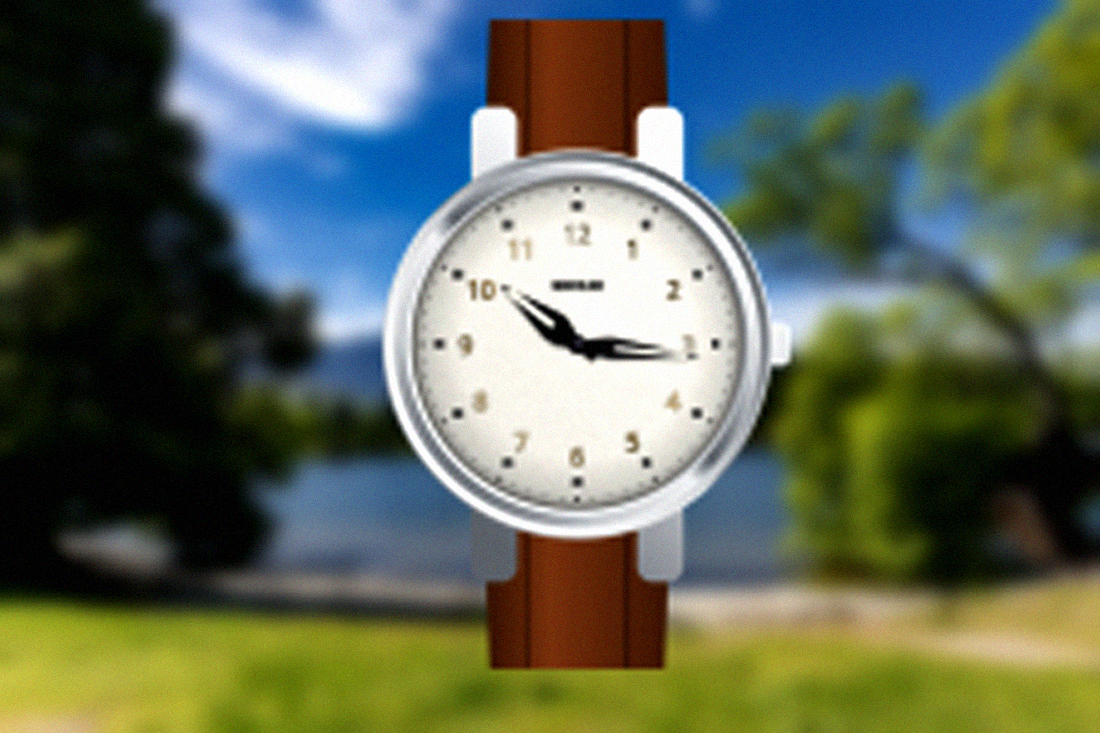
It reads {"hour": 10, "minute": 16}
